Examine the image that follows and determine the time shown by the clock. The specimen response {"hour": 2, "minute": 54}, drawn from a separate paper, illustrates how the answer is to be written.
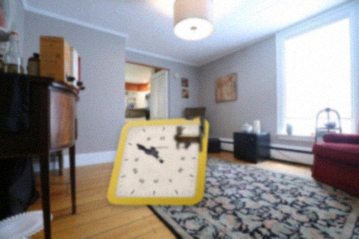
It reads {"hour": 10, "minute": 51}
